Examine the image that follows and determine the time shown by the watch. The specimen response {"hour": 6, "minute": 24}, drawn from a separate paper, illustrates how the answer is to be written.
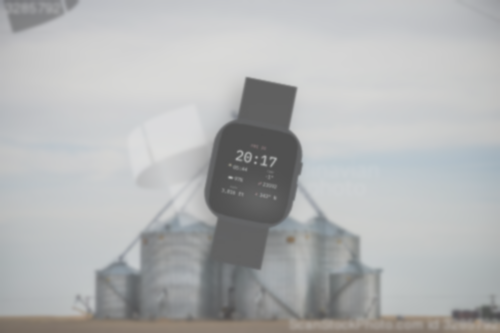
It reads {"hour": 20, "minute": 17}
